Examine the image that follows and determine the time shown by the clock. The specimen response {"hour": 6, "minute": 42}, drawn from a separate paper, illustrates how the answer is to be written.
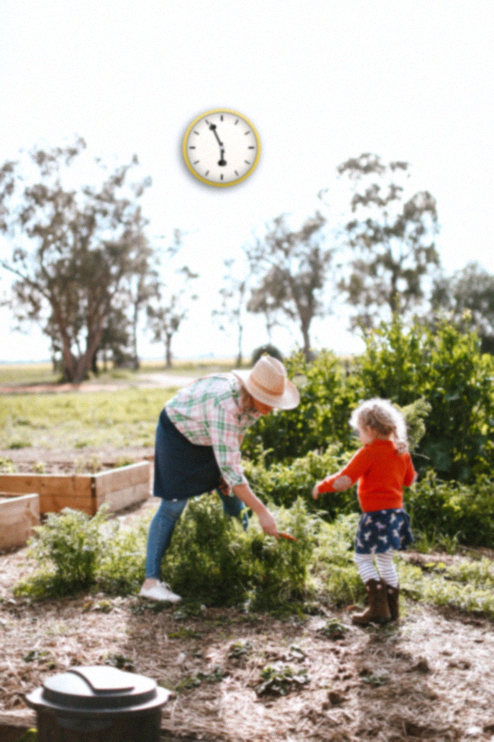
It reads {"hour": 5, "minute": 56}
